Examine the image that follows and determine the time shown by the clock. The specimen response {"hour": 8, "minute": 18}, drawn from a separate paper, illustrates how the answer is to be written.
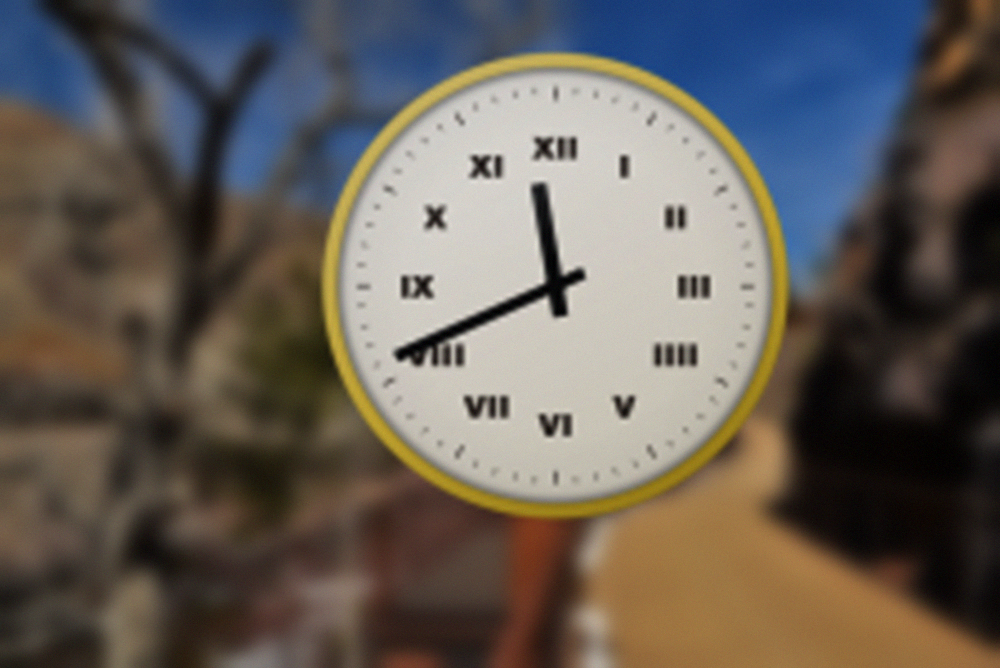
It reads {"hour": 11, "minute": 41}
